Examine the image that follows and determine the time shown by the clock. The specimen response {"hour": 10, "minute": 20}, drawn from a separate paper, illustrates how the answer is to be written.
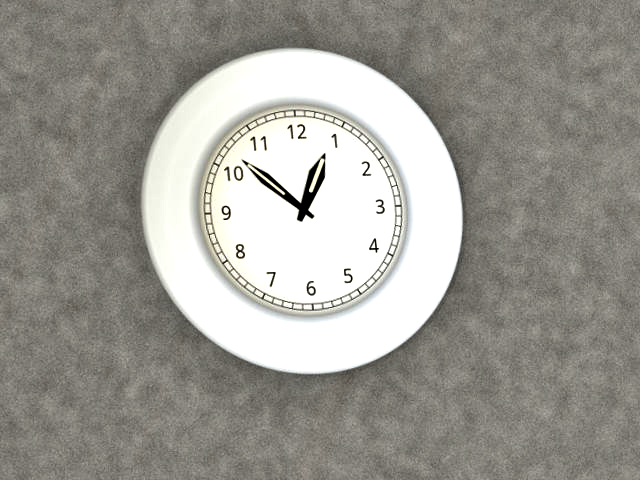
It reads {"hour": 12, "minute": 52}
